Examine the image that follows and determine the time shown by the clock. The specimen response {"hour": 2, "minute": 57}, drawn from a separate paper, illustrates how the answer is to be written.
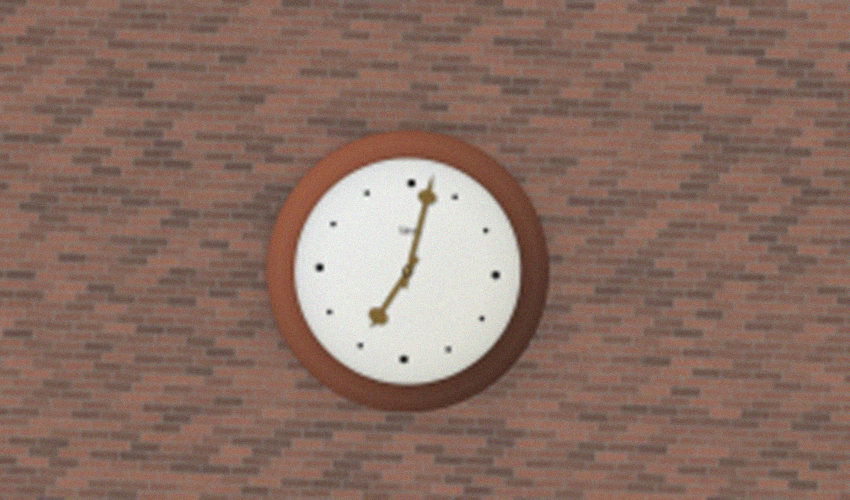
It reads {"hour": 7, "minute": 2}
